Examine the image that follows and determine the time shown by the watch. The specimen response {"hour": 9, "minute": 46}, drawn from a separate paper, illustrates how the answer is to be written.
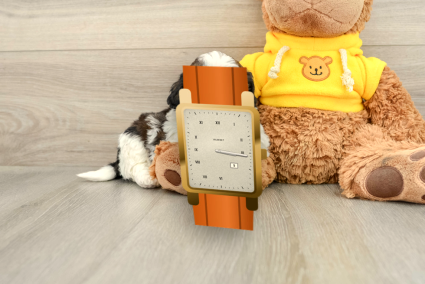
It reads {"hour": 3, "minute": 16}
